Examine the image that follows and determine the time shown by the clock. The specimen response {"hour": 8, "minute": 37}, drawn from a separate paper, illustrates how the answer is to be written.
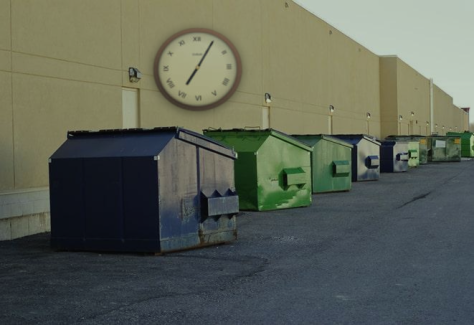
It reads {"hour": 7, "minute": 5}
